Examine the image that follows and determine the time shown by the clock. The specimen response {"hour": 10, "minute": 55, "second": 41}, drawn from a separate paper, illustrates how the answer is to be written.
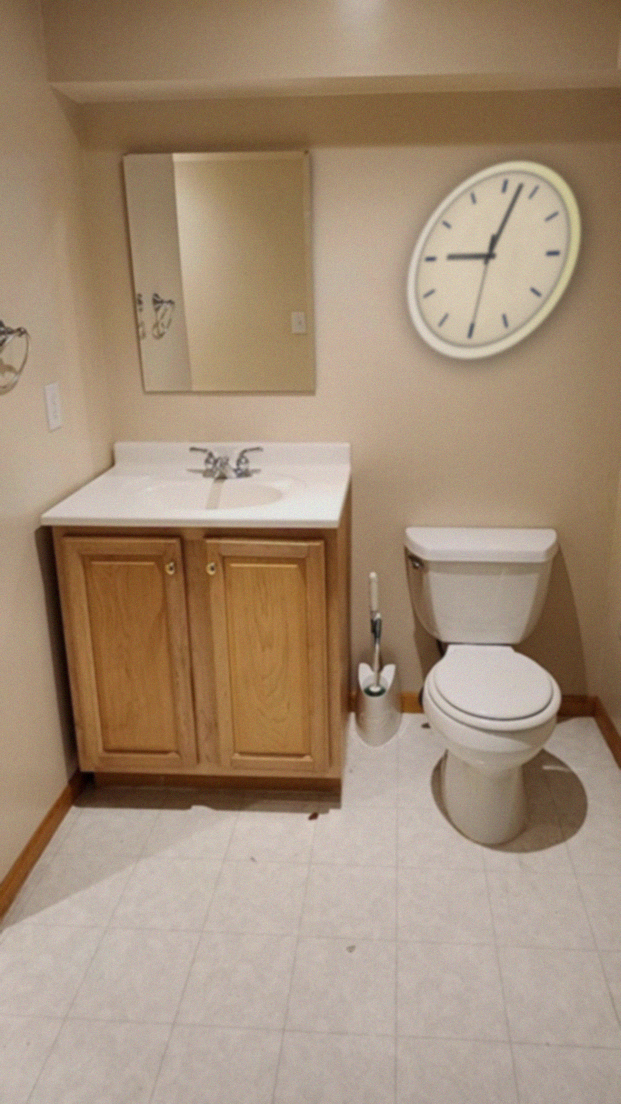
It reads {"hour": 9, "minute": 2, "second": 30}
